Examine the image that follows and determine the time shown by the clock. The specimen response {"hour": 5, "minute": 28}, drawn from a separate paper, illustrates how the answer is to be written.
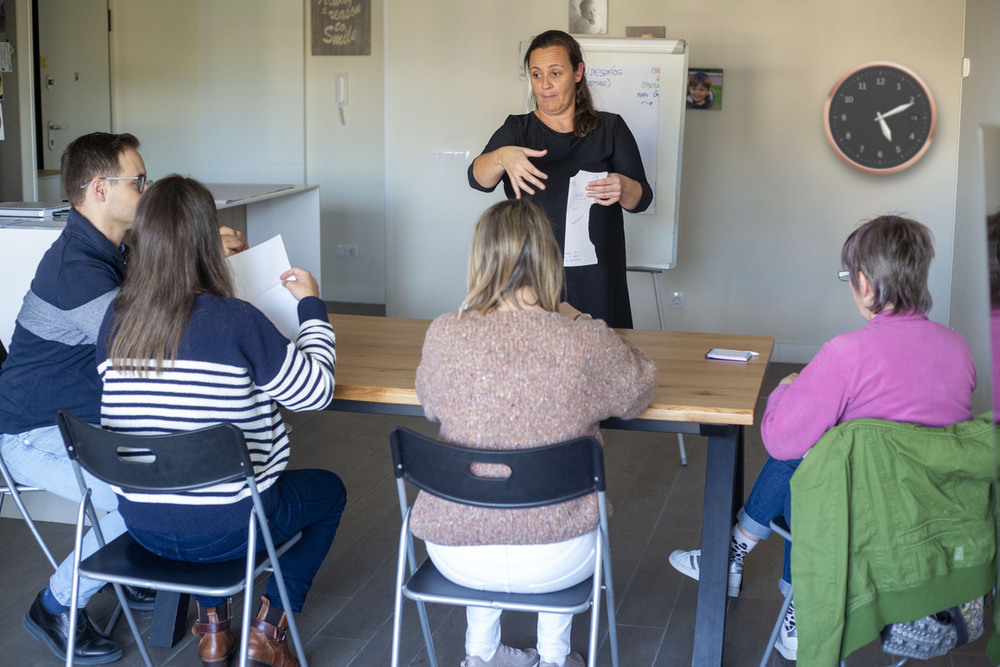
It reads {"hour": 5, "minute": 11}
